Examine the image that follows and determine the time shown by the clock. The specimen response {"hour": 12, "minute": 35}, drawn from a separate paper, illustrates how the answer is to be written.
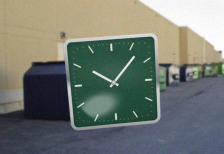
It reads {"hour": 10, "minute": 7}
